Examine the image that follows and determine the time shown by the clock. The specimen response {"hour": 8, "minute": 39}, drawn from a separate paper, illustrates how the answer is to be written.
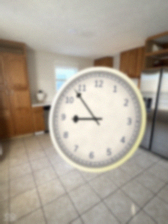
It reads {"hour": 8, "minute": 53}
